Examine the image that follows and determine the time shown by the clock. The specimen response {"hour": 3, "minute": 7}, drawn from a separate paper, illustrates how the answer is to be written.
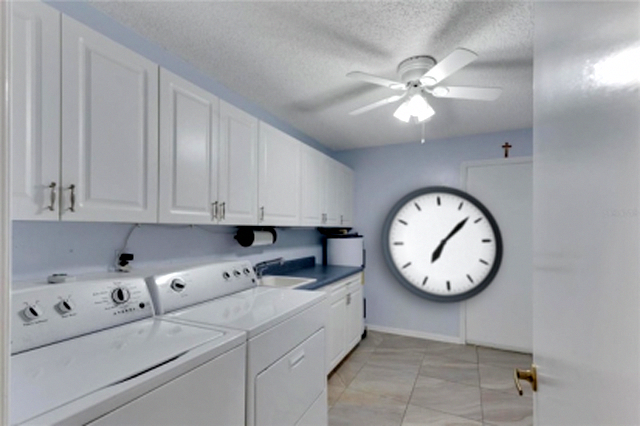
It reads {"hour": 7, "minute": 8}
